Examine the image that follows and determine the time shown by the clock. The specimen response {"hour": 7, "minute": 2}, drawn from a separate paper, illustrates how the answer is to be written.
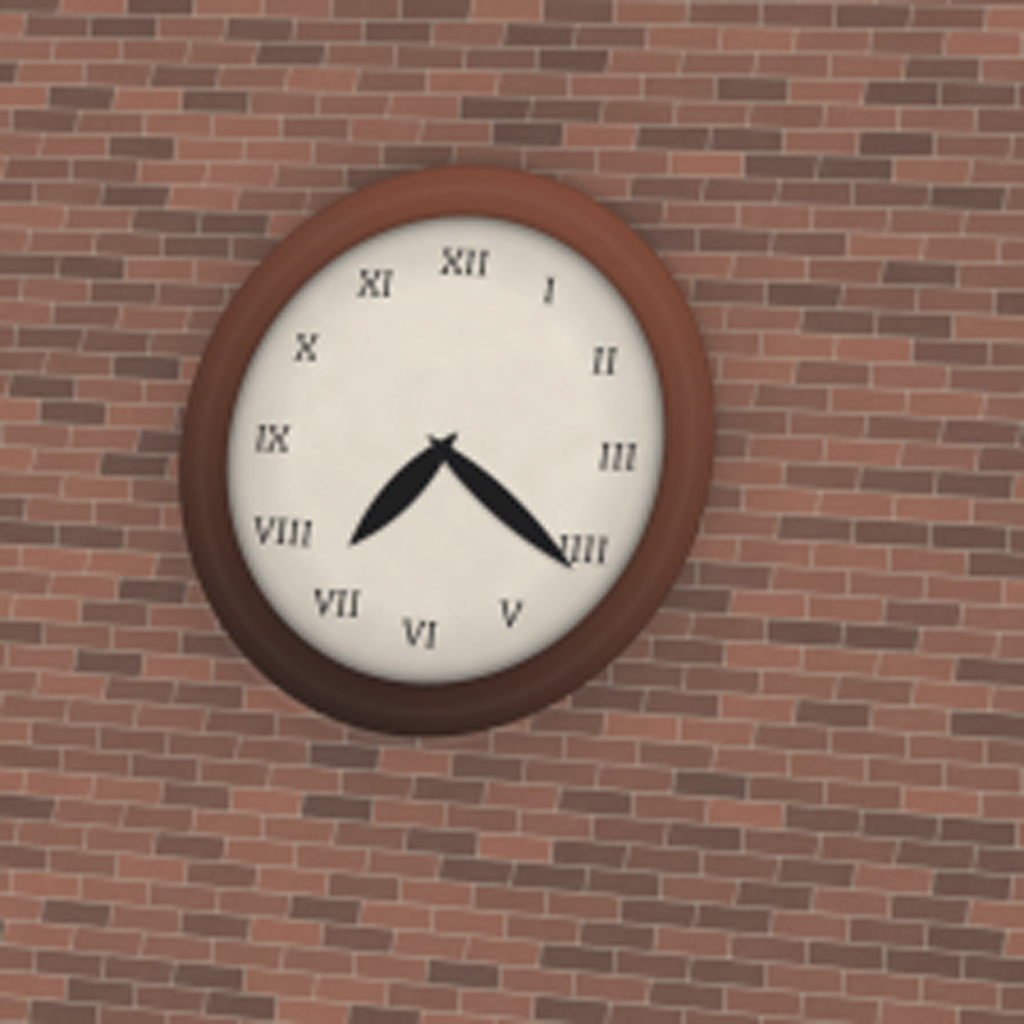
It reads {"hour": 7, "minute": 21}
